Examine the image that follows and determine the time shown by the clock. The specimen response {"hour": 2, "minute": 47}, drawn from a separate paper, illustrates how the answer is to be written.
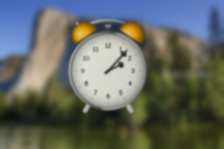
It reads {"hour": 2, "minute": 7}
